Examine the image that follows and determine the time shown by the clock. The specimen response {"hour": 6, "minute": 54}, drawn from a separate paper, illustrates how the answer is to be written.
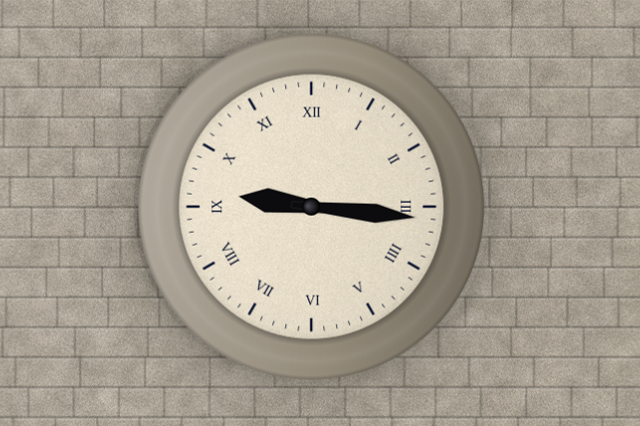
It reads {"hour": 9, "minute": 16}
